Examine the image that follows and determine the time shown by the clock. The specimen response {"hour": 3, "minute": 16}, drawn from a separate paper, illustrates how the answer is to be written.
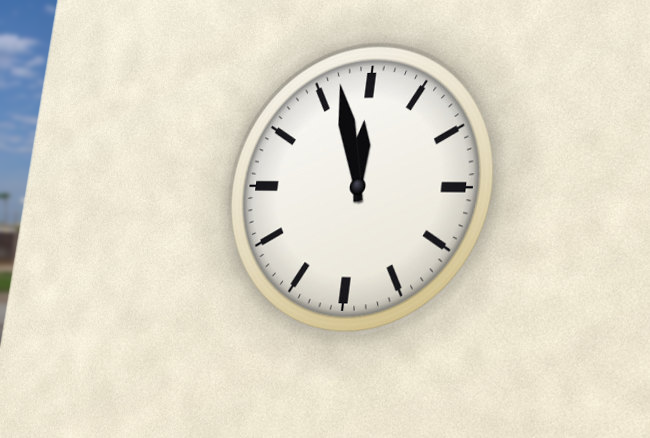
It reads {"hour": 11, "minute": 57}
